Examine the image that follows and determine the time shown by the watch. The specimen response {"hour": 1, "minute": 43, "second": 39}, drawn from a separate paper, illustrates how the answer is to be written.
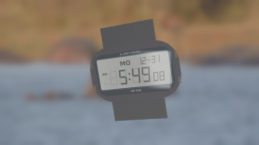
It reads {"hour": 5, "minute": 49, "second": 8}
